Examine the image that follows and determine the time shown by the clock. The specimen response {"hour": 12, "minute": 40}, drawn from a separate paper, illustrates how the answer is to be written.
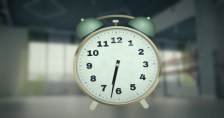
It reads {"hour": 6, "minute": 32}
